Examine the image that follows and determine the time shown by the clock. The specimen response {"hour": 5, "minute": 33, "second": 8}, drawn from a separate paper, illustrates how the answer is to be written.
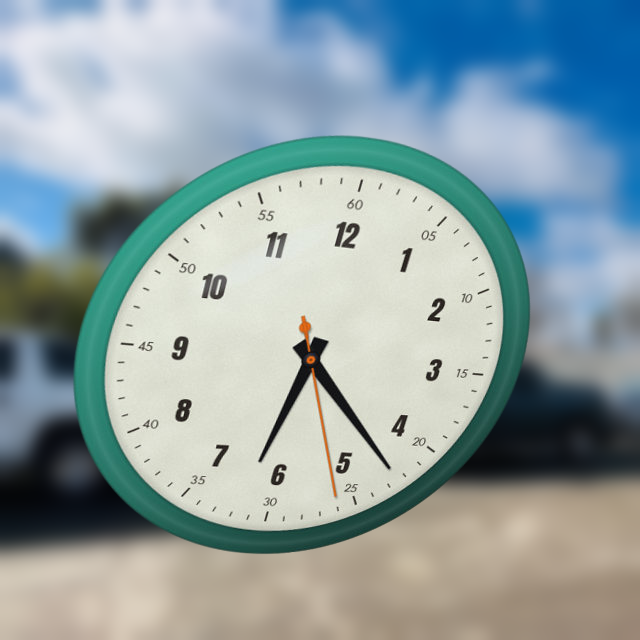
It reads {"hour": 6, "minute": 22, "second": 26}
